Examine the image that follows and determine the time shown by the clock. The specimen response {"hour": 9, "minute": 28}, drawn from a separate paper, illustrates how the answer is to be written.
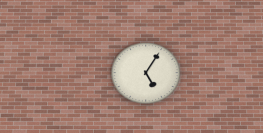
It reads {"hour": 5, "minute": 5}
